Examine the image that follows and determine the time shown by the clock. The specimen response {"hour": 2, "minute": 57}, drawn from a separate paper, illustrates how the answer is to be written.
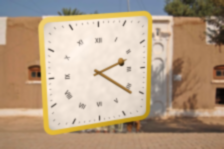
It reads {"hour": 2, "minute": 21}
